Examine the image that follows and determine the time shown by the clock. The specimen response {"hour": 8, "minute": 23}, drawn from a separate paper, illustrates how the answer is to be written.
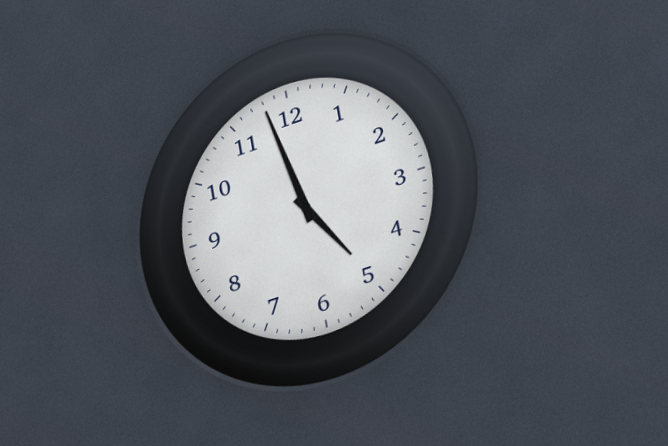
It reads {"hour": 4, "minute": 58}
